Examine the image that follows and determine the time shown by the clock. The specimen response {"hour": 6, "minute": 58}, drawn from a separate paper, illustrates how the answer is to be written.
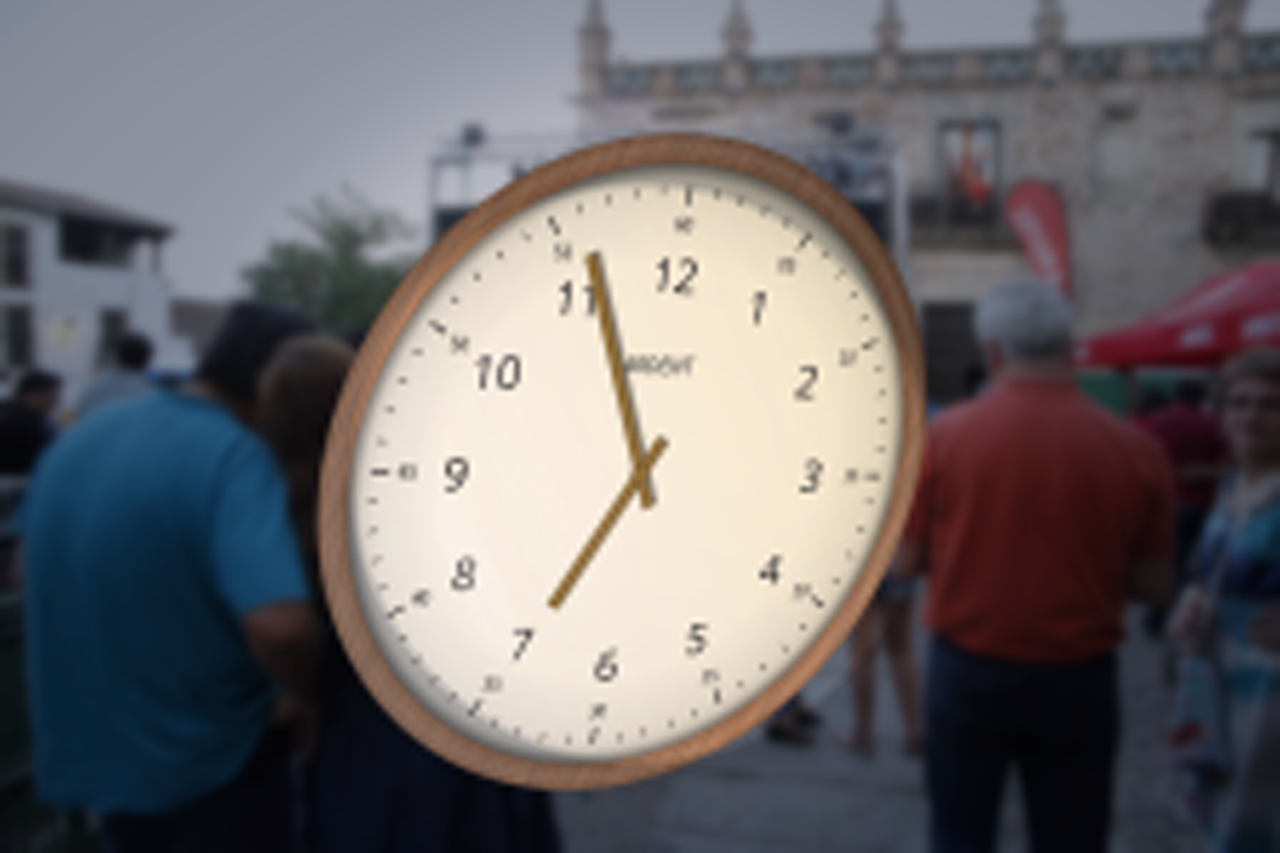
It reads {"hour": 6, "minute": 56}
